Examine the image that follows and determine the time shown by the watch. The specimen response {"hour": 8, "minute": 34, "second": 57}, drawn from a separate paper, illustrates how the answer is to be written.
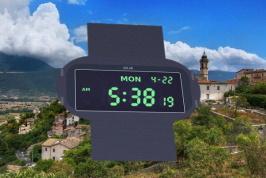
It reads {"hour": 5, "minute": 38, "second": 19}
